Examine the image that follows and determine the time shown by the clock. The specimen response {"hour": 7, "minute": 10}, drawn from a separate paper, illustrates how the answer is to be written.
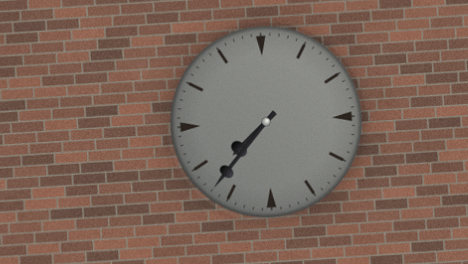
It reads {"hour": 7, "minute": 37}
